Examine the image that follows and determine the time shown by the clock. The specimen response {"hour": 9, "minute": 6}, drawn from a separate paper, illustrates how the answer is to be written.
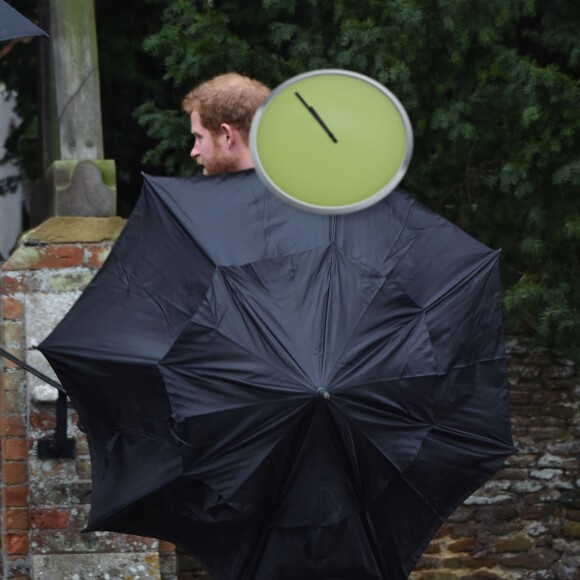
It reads {"hour": 10, "minute": 54}
